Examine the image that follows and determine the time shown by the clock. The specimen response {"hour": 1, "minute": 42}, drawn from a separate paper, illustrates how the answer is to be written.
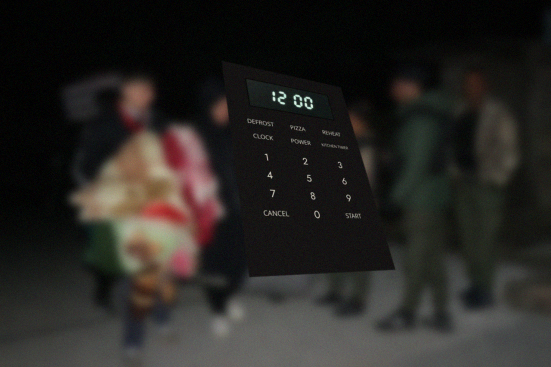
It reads {"hour": 12, "minute": 0}
